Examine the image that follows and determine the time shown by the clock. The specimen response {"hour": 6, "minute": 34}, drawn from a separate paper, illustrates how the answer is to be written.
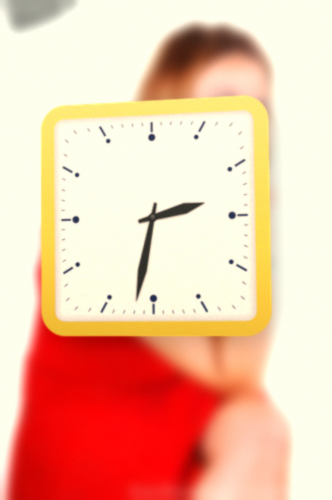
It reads {"hour": 2, "minute": 32}
